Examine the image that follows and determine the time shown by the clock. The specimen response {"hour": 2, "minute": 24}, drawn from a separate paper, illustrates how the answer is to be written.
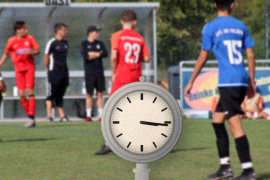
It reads {"hour": 3, "minute": 16}
